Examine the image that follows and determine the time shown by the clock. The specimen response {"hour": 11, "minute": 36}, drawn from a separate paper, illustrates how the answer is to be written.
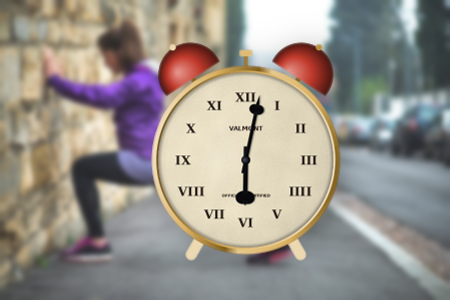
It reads {"hour": 6, "minute": 2}
